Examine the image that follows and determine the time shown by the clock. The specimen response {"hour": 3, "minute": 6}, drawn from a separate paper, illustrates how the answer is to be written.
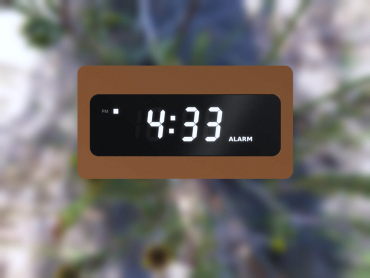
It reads {"hour": 4, "minute": 33}
